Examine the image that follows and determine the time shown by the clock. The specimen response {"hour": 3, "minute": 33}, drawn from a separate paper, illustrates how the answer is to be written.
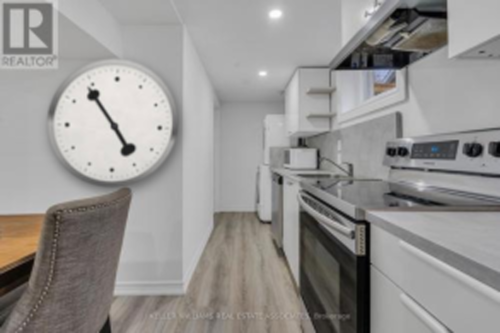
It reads {"hour": 4, "minute": 54}
